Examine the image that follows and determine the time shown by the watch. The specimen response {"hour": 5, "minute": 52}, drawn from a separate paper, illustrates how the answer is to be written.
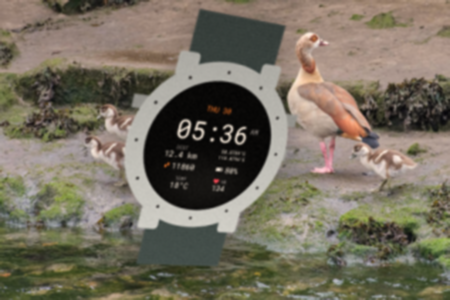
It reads {"hour": 5, "minute": 36}
